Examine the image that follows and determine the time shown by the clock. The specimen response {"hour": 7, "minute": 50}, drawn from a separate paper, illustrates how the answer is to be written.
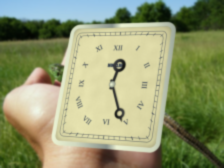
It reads {"hour": 12, "minute": 26}
